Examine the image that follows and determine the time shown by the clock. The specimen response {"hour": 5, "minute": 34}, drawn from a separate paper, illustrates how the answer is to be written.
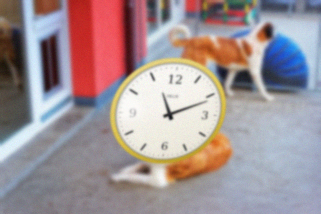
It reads {"hour": 11, "minute": 11}
